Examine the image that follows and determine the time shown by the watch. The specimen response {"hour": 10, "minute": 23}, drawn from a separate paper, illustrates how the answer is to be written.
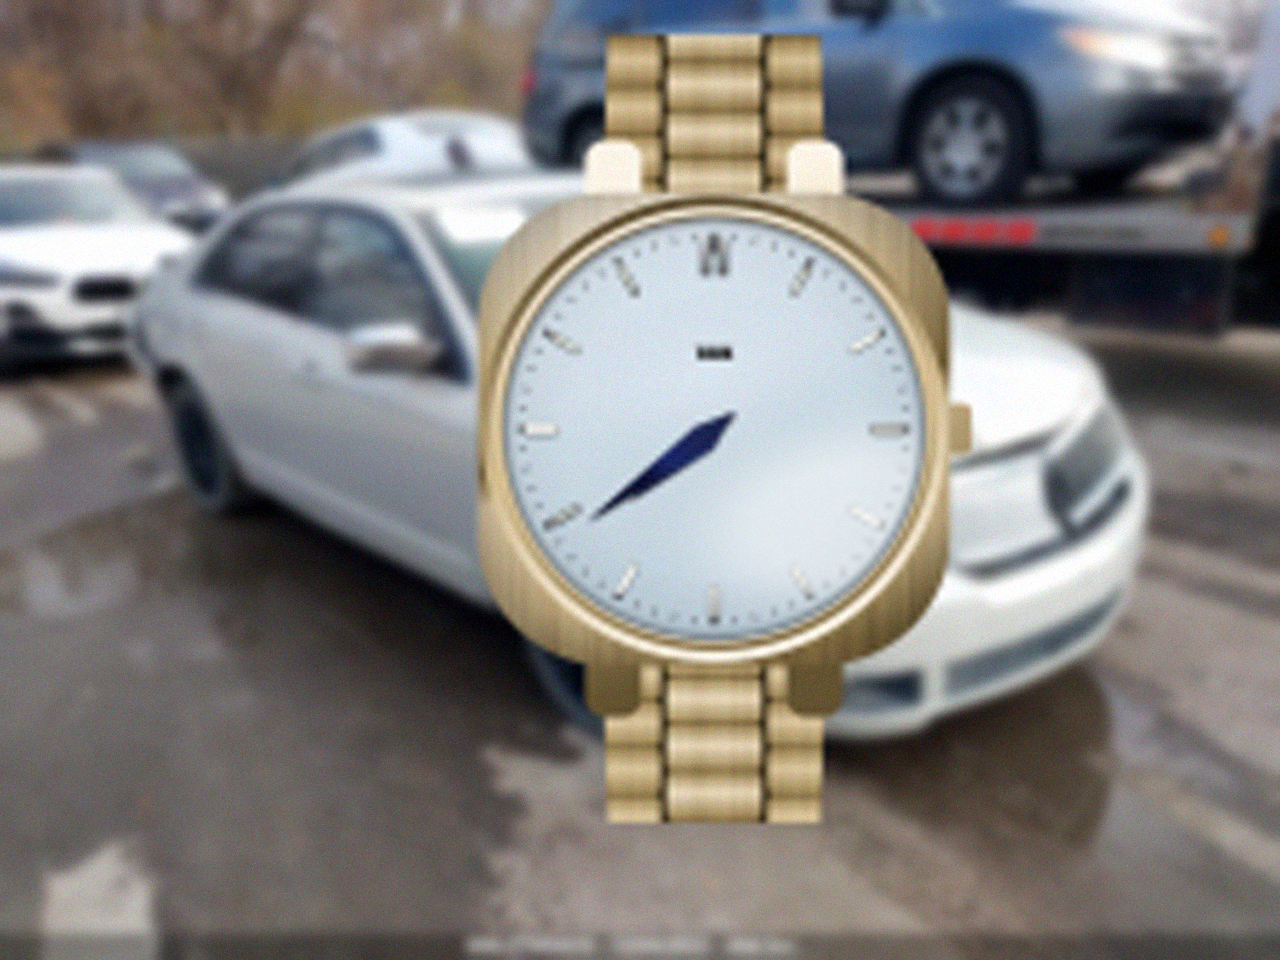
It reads {"hour": 7, "minute": 39}
